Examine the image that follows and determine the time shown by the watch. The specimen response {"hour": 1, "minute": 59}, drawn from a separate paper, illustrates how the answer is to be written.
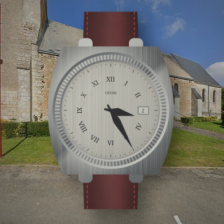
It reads {"hour": 3, "minute": 25}
